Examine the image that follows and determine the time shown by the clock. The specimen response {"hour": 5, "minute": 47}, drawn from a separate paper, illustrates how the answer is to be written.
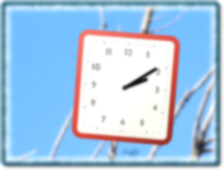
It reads {"hour": 2, "minute": 9}
